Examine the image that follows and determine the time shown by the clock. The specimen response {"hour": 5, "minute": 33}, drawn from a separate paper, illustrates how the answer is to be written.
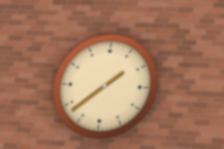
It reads {"hour": 1, "minute": 38}
